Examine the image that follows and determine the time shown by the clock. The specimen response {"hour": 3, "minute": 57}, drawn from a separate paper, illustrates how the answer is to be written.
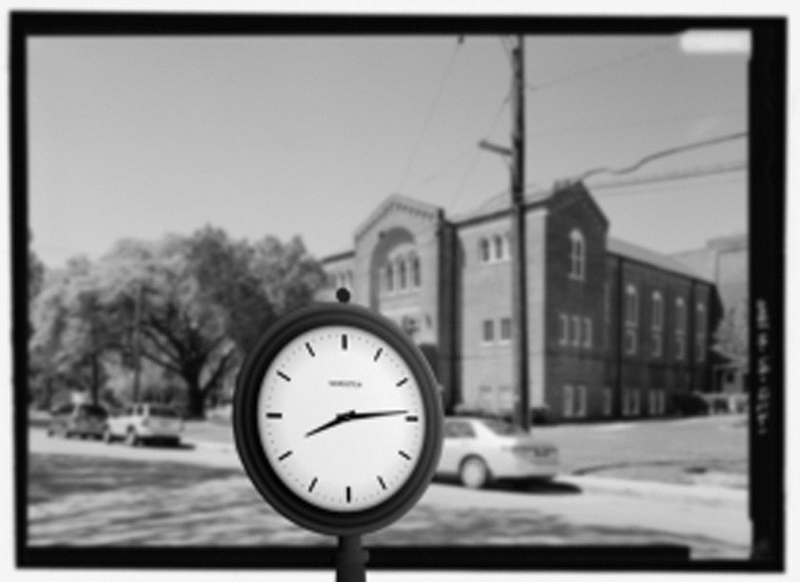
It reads {"hour": 8, "minute": 14}
